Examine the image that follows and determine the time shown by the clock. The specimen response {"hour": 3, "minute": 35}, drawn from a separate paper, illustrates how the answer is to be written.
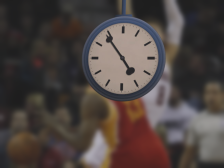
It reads {"hour": 4, "minute": 54}
